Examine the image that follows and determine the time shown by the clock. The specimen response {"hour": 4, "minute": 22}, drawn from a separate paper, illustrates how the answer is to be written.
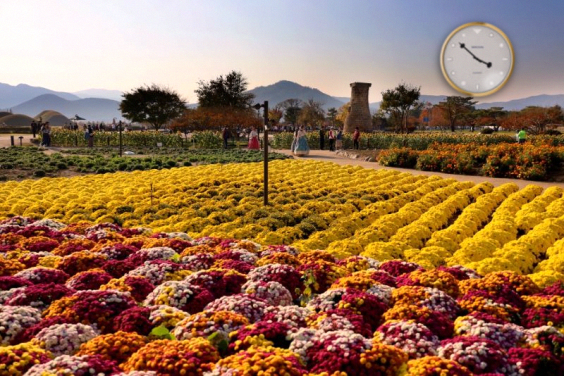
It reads {"hour": 3, "minute": 52}
